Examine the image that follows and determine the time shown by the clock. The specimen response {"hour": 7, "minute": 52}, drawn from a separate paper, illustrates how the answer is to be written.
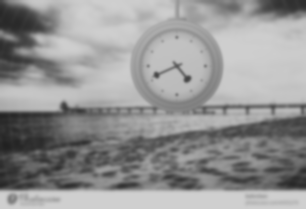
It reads {"hour": 4, "minute": 41}
